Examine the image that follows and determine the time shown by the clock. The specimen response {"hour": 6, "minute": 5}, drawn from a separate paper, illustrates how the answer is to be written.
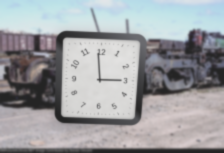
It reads {"hour": 2, "minute": 59}
